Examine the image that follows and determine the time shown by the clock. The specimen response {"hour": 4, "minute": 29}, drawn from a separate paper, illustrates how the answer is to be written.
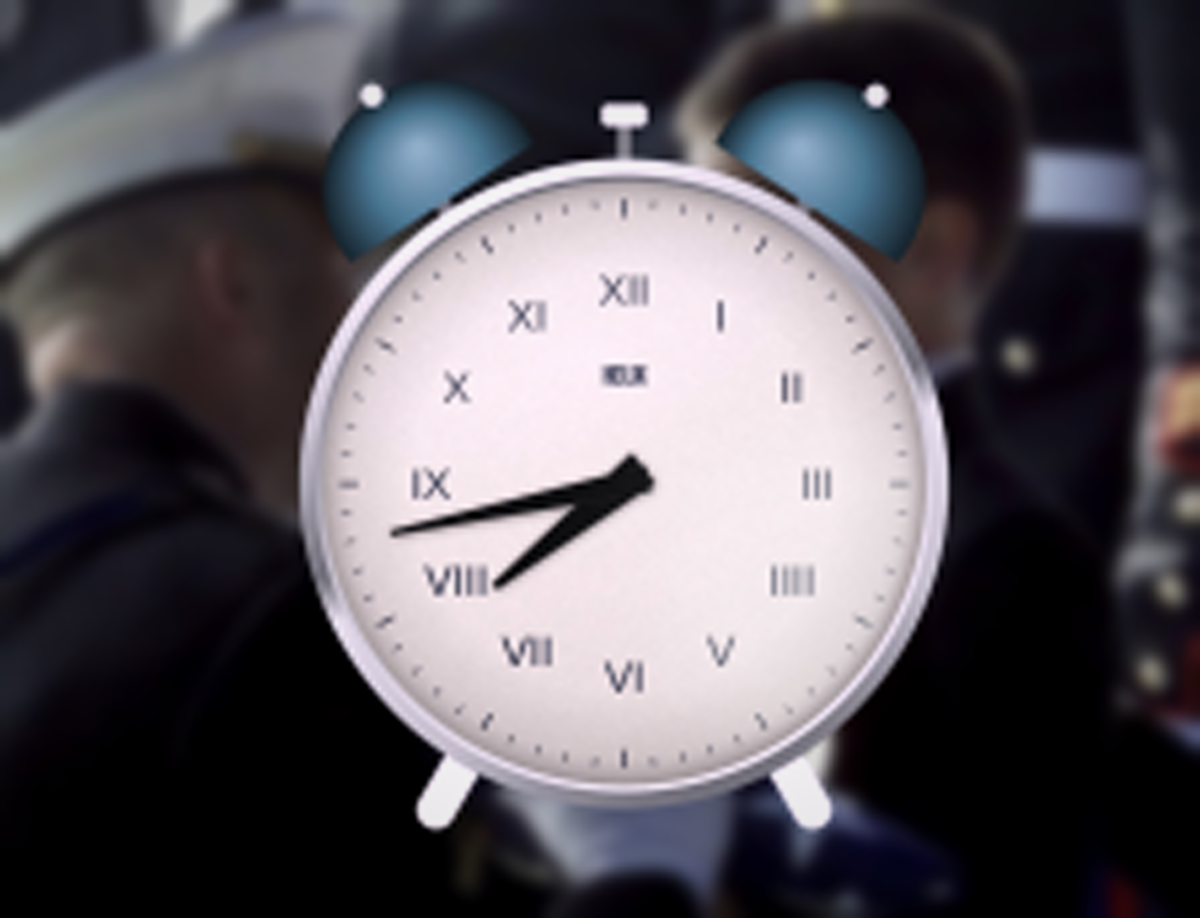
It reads {"hour": 7, "minute": 43}
